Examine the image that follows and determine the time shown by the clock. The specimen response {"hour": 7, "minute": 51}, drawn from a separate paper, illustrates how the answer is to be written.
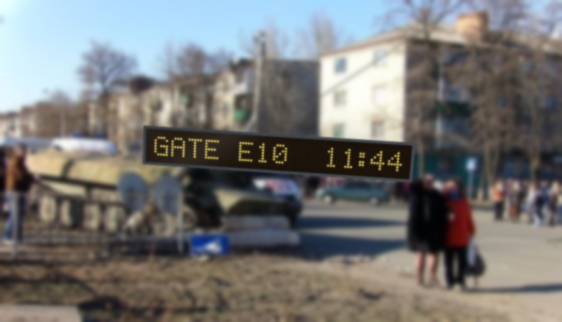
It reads {"hour": 11, "minute": 44}
